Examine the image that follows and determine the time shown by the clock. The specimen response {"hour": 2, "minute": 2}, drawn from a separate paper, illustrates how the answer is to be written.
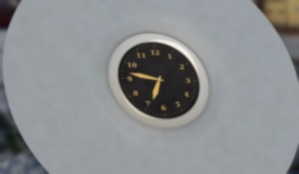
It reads {"hour": 6, "minute": 47}
